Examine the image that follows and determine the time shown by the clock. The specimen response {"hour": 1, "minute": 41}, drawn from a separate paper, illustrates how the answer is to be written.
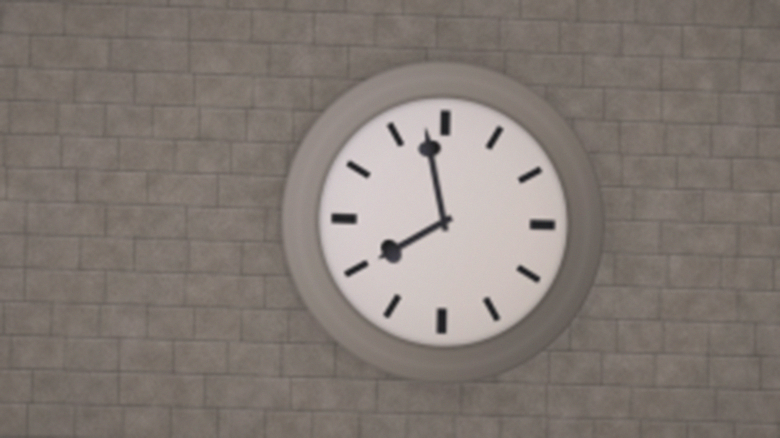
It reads {"hour": 7, "minute": 58}
